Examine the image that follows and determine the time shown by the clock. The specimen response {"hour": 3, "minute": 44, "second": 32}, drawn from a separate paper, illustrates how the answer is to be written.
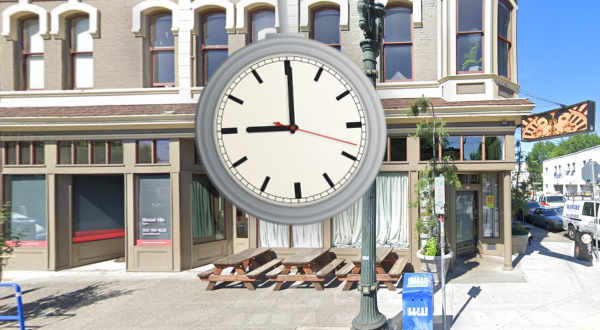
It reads {"hour": 9, "minute": 0, "second": 18}
